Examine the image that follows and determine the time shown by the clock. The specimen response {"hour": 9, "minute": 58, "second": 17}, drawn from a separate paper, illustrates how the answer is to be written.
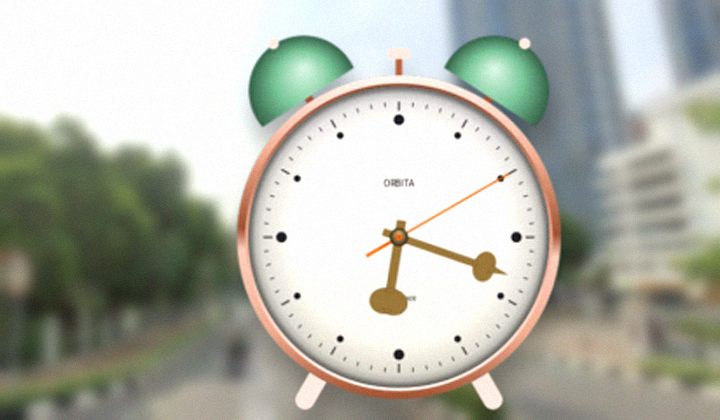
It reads {"hour": 6, "minute": 18, "second": 10}
